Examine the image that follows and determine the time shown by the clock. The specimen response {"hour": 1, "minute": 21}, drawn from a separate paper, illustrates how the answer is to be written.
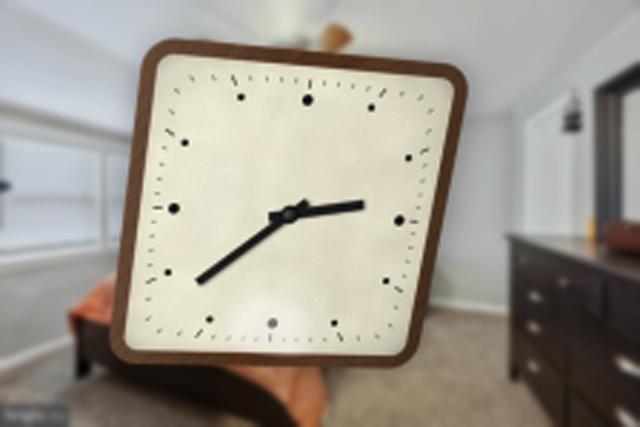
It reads {"hour": 2, "minute": 38}
